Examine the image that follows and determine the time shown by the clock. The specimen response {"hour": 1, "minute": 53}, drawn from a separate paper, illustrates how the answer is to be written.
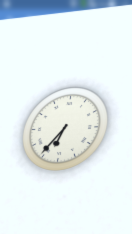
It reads {"hour": 6, "minute": 36}
